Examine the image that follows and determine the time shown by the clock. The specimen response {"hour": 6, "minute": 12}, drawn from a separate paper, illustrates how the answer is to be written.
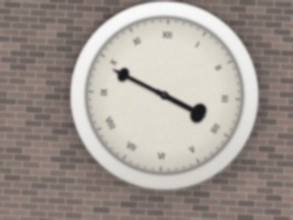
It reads {"hour": 3, "minute": 49}
